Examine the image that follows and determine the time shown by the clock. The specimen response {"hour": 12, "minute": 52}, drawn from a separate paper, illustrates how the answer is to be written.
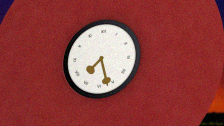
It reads {"hour": 7, "minute": 27}
